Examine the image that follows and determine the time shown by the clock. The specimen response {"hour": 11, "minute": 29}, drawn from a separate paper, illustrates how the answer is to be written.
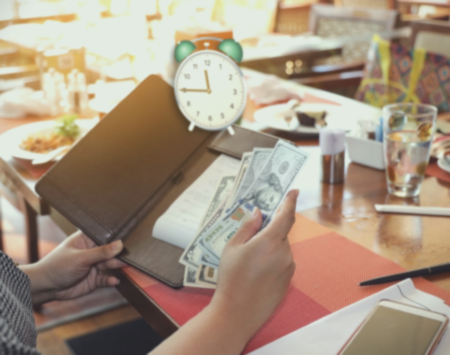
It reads {"hour": 11, "minute": 45}
